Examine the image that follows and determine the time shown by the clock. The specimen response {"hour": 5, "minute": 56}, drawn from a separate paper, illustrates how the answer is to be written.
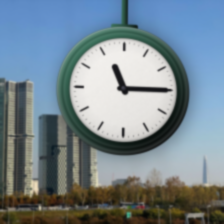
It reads {"hour": 11, "minute": 15}
